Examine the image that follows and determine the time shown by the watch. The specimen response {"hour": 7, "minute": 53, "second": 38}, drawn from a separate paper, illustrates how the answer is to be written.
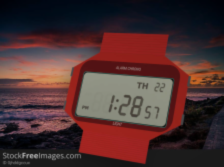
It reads {"hour": 1, "minute": 28, "second": 57}
